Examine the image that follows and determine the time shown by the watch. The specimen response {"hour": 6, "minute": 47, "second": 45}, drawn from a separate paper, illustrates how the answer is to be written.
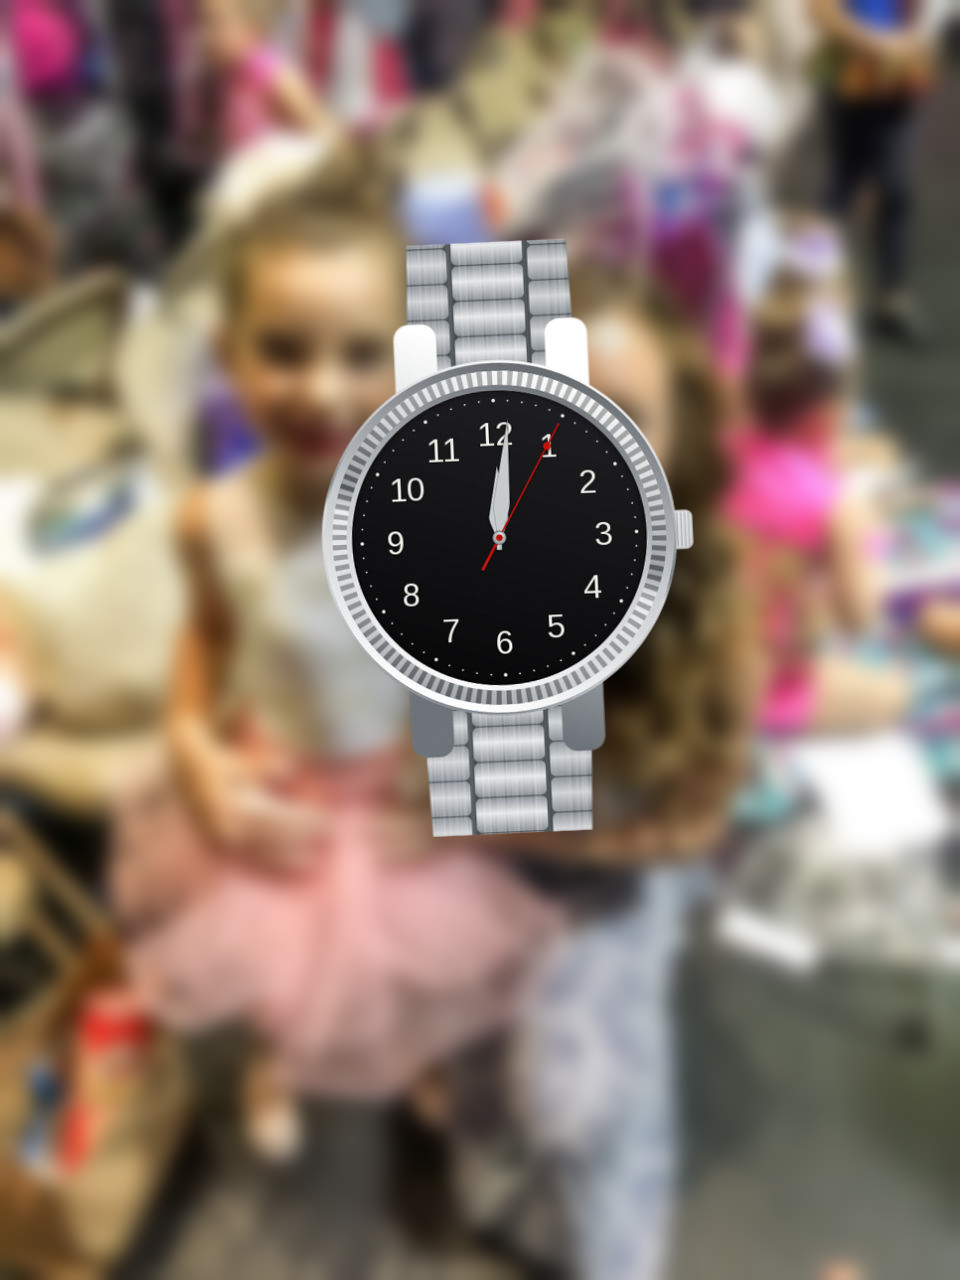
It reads {"hour": 12, "minute": 1, "second": 5}
